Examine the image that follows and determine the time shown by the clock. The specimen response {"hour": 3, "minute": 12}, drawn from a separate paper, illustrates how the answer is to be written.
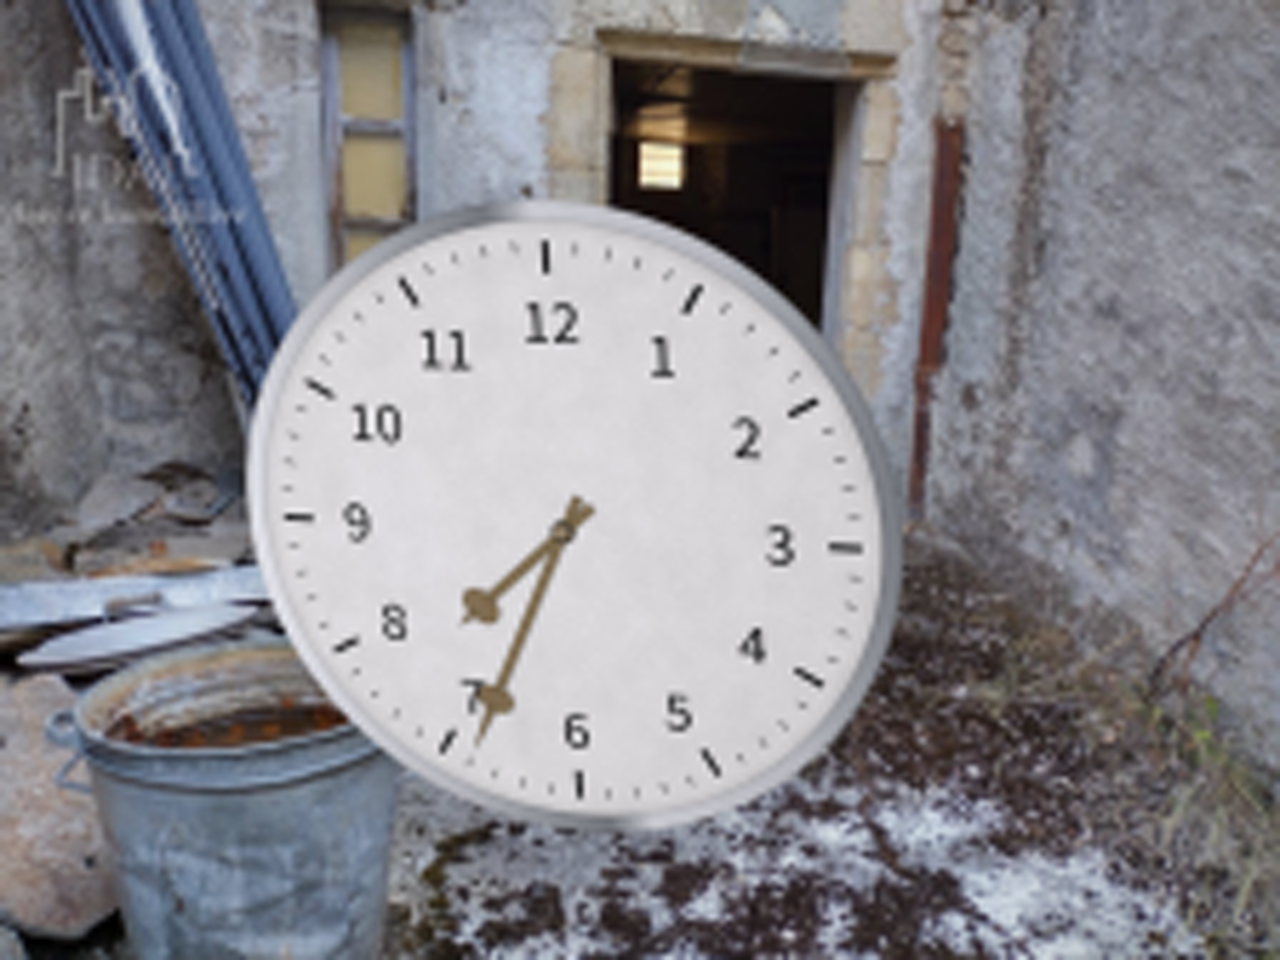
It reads {"hour": 7, "minute": 34}
